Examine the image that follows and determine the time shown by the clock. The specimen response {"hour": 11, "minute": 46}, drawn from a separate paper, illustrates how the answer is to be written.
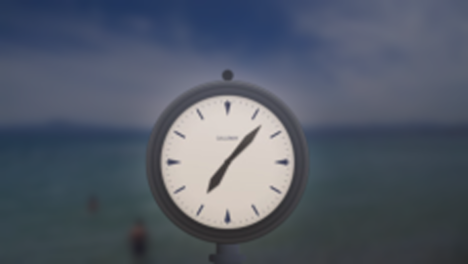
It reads {"hour": 7, "minute": 7}
